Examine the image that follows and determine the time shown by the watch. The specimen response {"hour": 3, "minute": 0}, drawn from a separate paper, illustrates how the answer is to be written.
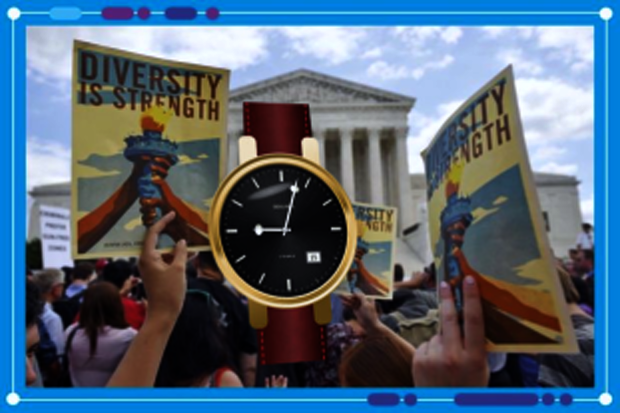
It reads {"hour": 9, "minute": 3}
